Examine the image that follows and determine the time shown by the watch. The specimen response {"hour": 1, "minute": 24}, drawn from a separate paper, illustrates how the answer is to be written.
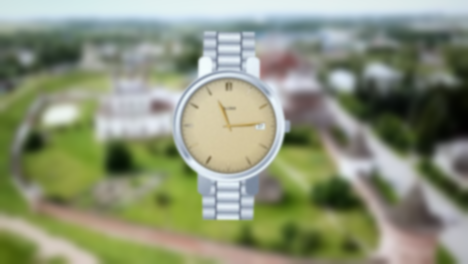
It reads {"hour": 11, "minute": 14}
